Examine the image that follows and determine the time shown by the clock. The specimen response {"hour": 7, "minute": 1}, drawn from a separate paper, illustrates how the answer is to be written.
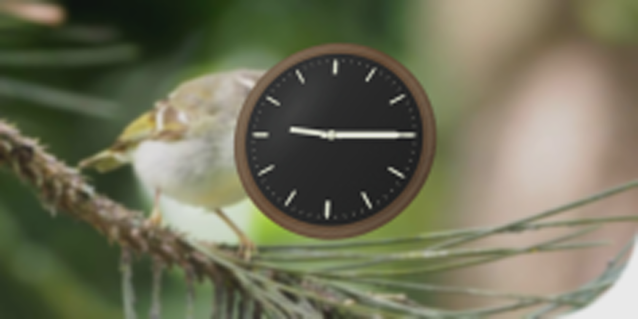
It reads {"hour": 9, "minute": 15}
